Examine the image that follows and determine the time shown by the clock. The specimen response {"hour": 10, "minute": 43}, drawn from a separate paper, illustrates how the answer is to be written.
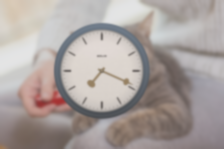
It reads {"hour": 7, "minute": 19}
